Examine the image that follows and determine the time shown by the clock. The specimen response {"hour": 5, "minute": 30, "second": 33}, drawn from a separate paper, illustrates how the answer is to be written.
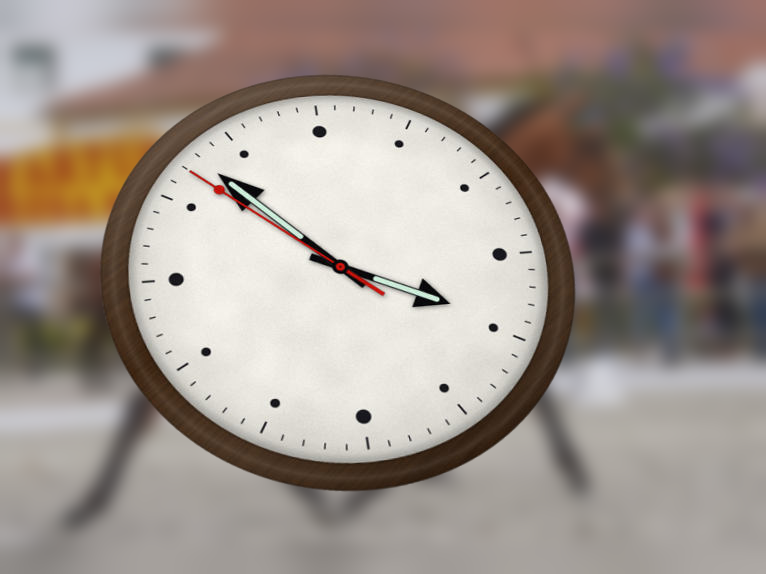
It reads {"hour": 3, "minute": 52, "second": 52}
